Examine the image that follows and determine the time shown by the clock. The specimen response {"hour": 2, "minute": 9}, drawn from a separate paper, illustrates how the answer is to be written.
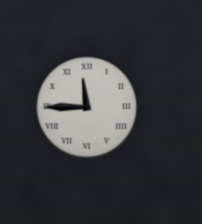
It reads {"hour": 11, "minute": 45}
